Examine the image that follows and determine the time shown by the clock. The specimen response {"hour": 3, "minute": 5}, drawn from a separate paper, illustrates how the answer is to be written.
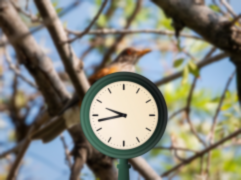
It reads {"hour": 9, "minute": 43}
